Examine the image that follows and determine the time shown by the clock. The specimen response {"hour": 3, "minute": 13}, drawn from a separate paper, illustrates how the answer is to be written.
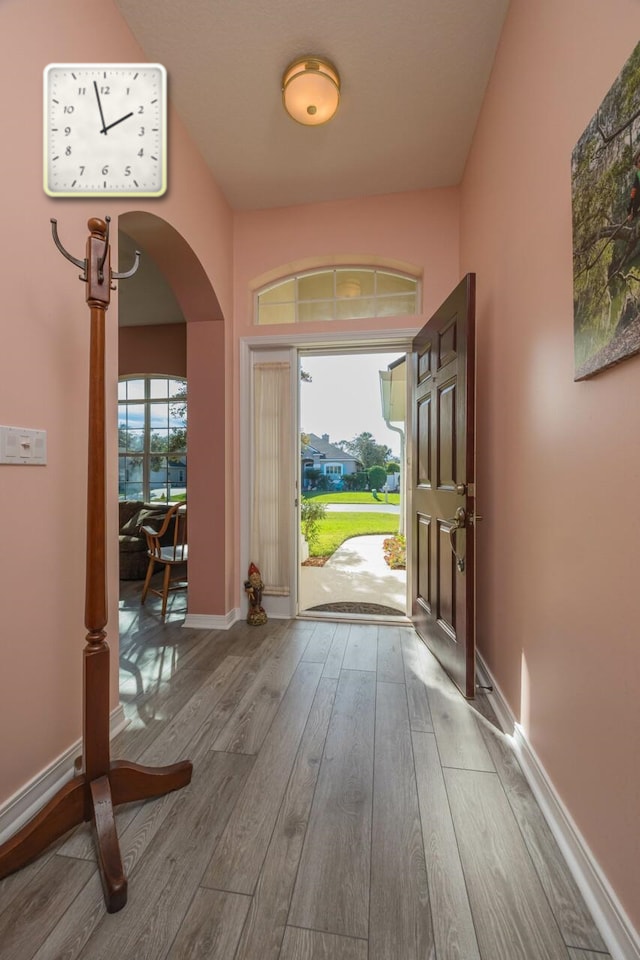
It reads {"hour": 1, "minute": 58}
